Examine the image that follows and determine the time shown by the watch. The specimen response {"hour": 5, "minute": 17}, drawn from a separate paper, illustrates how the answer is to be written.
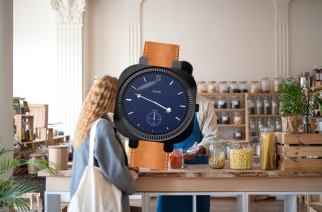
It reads {"hour": 3, "minute": 48}
